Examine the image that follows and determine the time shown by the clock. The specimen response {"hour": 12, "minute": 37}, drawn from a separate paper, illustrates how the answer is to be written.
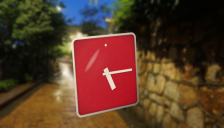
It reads {"hour": 5, "minute": 15}
